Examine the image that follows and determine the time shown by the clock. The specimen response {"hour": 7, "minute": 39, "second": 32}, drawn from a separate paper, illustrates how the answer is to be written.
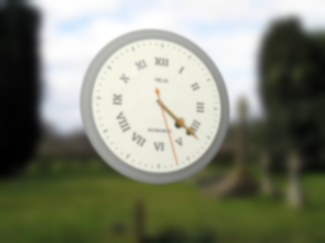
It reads {"hour": 4, "minute": 21, "second": 27}
